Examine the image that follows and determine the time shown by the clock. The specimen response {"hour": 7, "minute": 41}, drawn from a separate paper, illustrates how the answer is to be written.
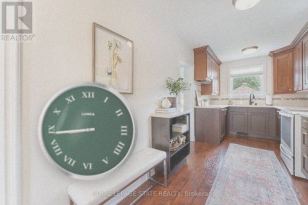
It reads {"hour": 8, "minute": 44}
